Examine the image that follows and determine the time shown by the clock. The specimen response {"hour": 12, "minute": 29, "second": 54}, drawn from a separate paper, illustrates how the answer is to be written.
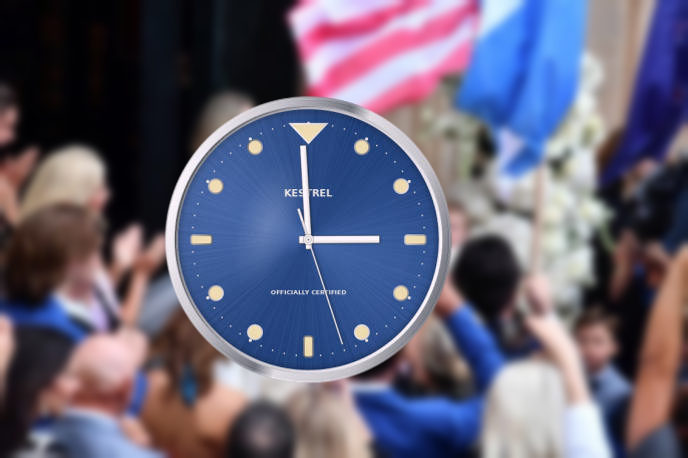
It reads {"hour": 2, "minute": 59, "second": 27}
